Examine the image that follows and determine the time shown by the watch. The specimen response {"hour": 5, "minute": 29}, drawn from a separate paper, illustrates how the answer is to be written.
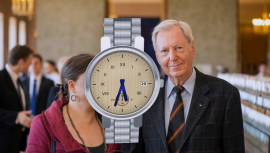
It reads {"hour": 5, "minute": 33}
